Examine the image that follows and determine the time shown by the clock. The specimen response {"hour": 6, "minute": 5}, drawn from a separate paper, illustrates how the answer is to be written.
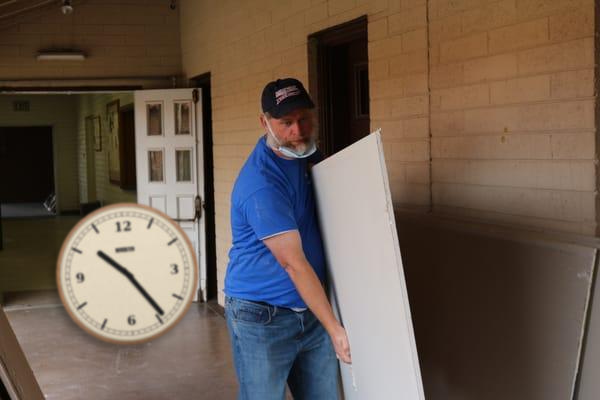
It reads {"hour": 10, "minute": 24}
